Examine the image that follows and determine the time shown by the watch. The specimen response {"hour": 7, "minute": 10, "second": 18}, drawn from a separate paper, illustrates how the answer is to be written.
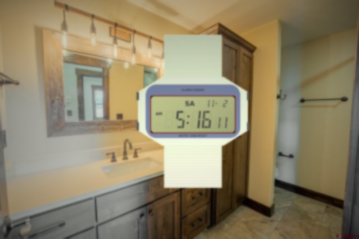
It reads {"hour": 5, "minute": 16, "second": 11}
